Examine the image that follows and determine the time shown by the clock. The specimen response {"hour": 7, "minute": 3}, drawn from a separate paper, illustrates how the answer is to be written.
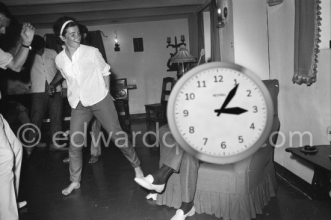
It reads {"hour": 3, "minute": 6}
